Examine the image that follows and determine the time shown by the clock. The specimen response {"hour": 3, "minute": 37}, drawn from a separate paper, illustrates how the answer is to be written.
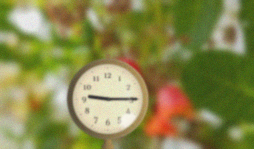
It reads {"hour": 9, "minute": 15}
